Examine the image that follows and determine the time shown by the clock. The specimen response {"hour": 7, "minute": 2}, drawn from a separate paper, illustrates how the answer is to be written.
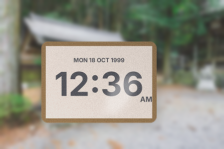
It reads {"hour": 12, "minute": 36}
